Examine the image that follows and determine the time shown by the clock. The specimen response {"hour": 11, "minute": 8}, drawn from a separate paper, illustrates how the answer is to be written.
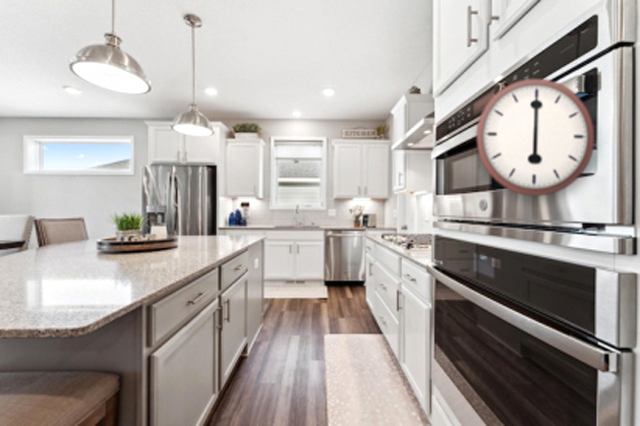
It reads {"hour": 6, "minute": 0}
